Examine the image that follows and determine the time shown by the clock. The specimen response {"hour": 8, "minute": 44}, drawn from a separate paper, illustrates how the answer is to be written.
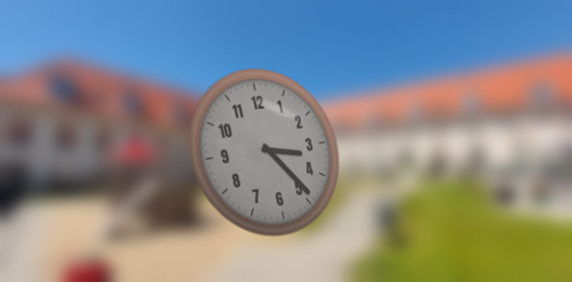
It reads {"hour": 3, "minute": 24}
